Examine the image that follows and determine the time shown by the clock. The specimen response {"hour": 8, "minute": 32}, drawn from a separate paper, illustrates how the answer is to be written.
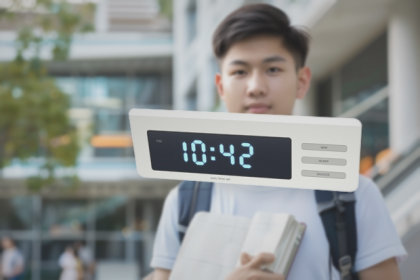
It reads {"hour": 10, "minute": 42}
